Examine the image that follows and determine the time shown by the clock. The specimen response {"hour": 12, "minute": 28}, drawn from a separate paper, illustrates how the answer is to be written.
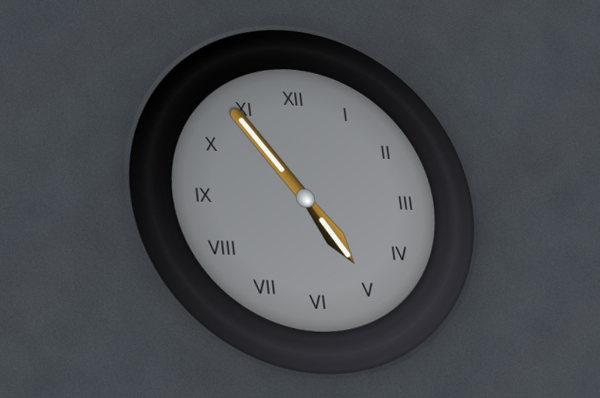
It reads {"hour": 4, "minute": 54}
